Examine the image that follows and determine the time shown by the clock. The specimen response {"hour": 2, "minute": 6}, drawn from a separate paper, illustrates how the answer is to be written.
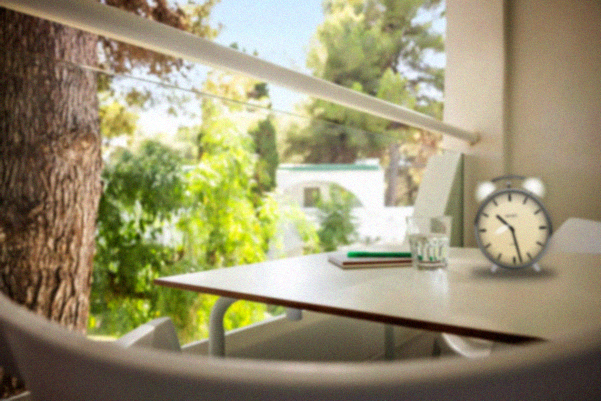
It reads {"hour": 10, "minute": 28}
